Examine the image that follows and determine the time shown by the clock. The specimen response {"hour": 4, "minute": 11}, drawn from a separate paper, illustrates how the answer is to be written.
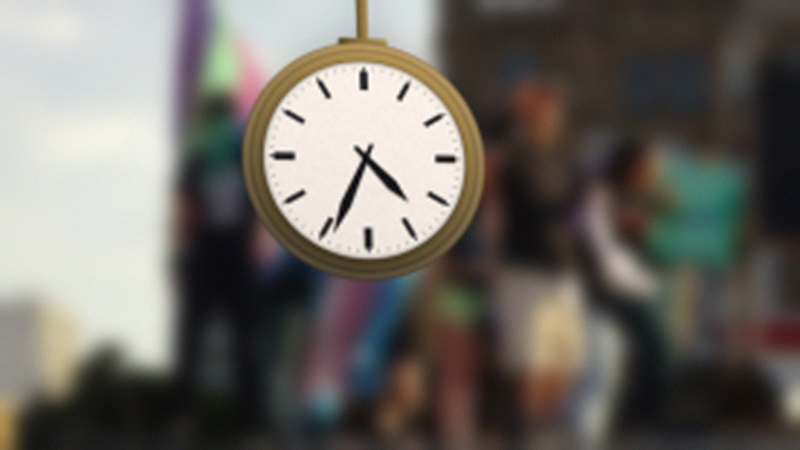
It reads {"hour": 4, "minute": 34}
